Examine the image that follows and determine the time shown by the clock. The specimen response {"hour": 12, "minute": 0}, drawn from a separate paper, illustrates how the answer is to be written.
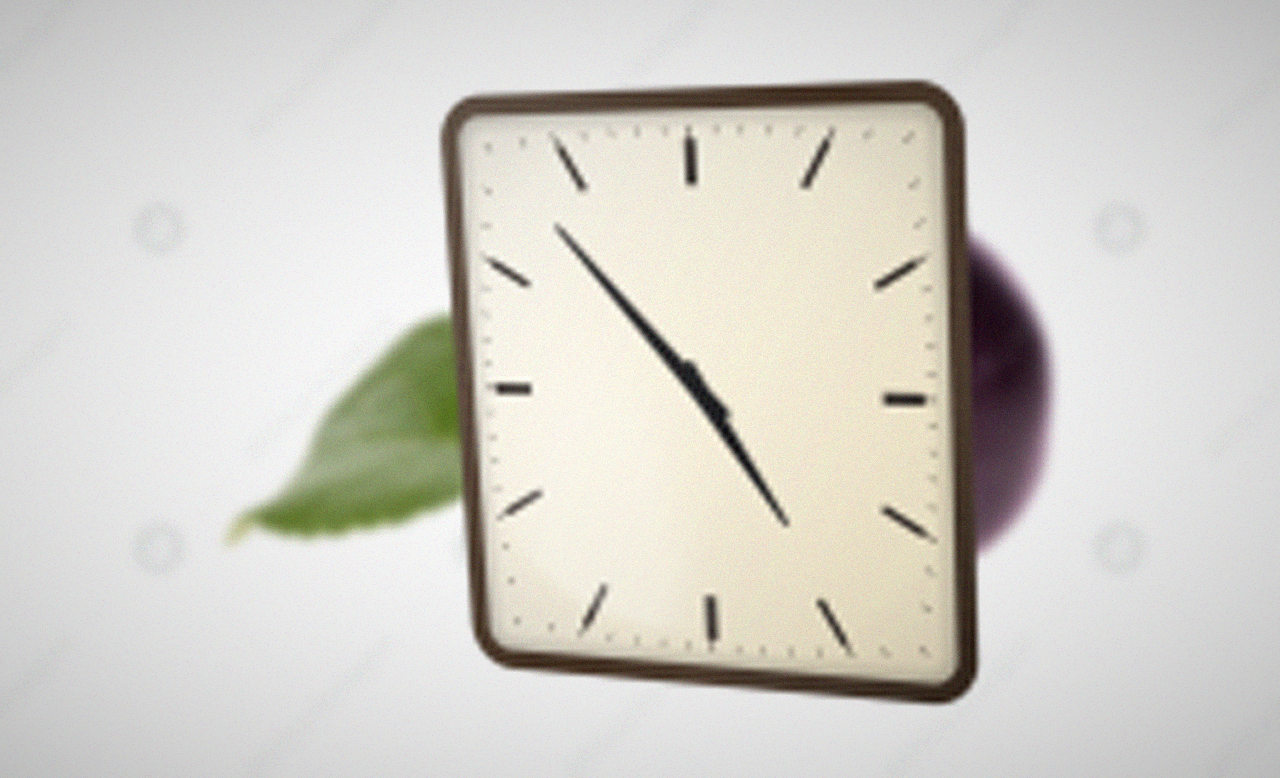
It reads {"hour": 4, "minute": 53}
